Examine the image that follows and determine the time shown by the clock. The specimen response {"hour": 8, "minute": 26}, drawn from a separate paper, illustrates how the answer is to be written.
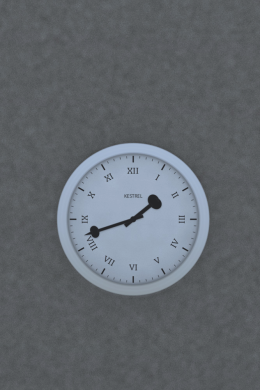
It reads {"hour": 1, "minute": 42}
